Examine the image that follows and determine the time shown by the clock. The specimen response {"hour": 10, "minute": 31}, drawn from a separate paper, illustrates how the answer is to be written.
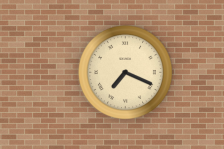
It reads {"hour": 7, "minute": 19}
